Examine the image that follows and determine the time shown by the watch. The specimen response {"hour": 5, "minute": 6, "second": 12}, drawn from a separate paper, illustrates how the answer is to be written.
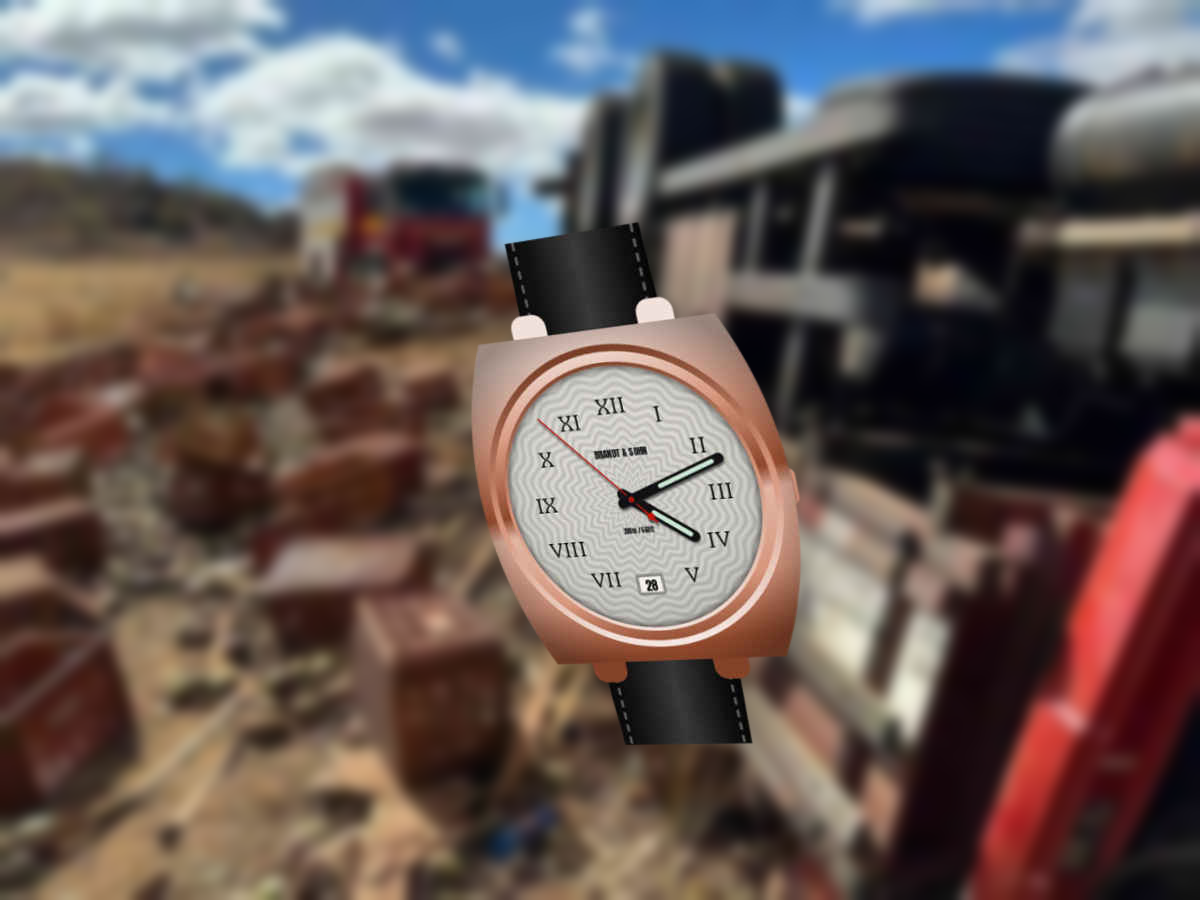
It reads {"hour": 4, "minute": 11, "second": 53}
